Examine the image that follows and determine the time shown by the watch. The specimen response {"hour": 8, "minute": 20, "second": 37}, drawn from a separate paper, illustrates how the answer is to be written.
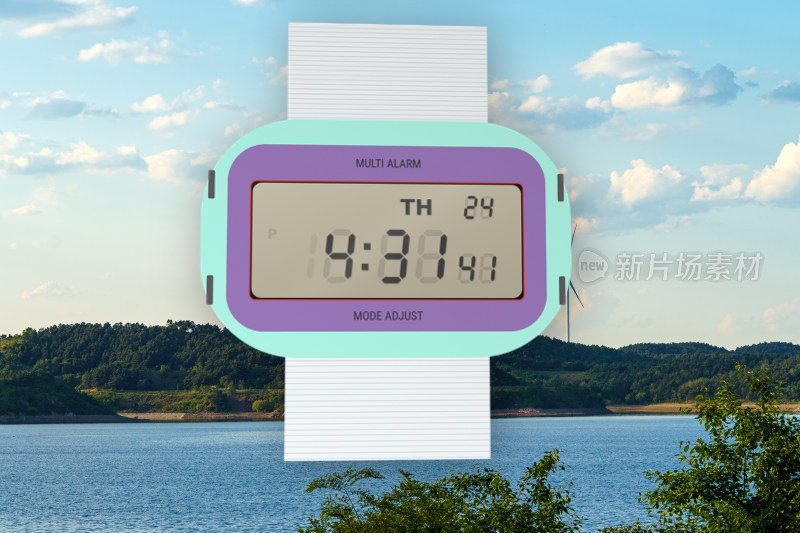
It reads {"hour": 4, "minute": 31, "second": 41}
